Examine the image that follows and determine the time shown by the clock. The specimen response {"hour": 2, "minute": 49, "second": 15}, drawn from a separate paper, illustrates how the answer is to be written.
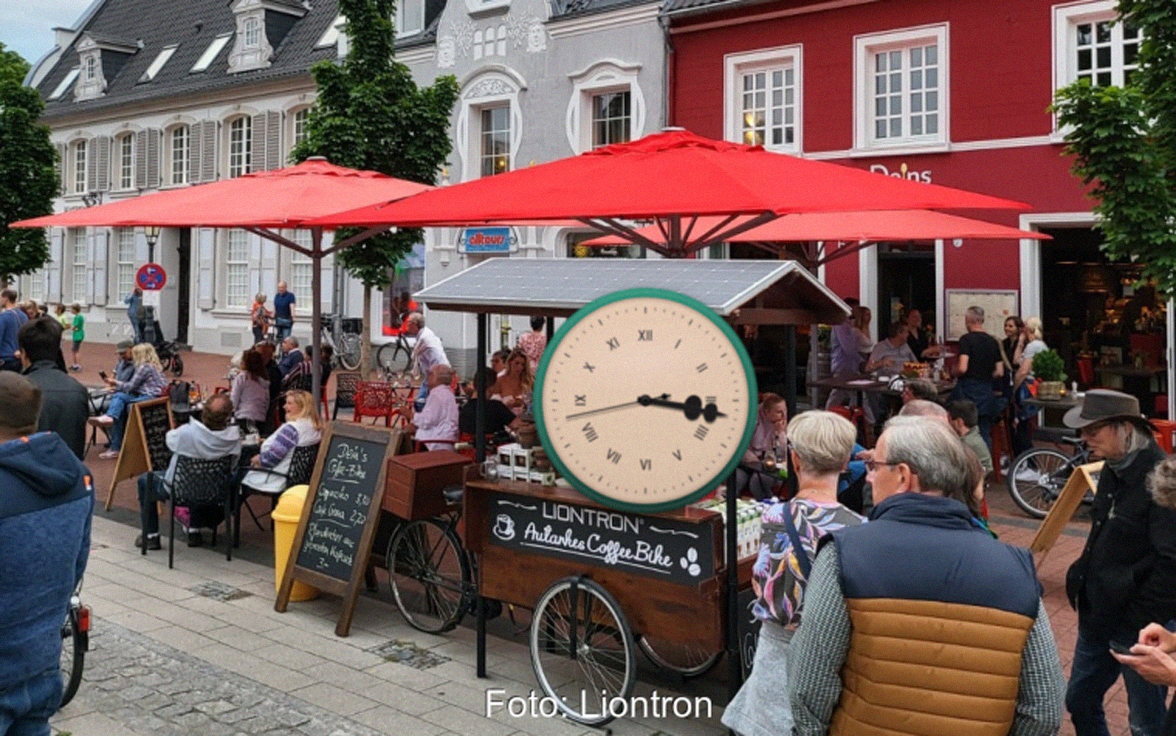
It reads {"hour": 3, "minute": 16, "second": 43}
